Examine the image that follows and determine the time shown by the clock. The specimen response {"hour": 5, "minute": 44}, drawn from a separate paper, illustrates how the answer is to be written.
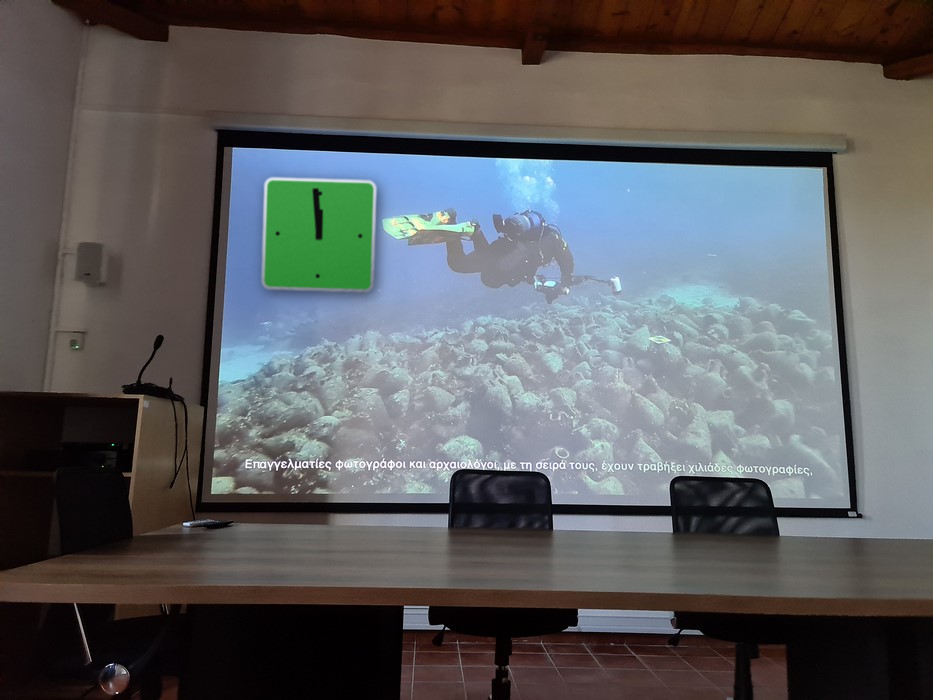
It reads {"hour": 11, "minute": 59}
